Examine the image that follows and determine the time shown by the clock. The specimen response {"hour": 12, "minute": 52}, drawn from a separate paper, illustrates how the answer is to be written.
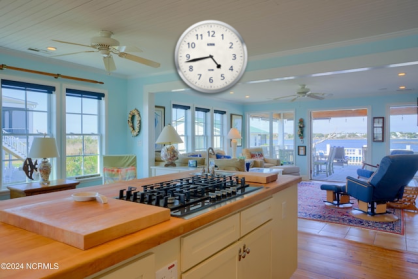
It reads {"hour": 4, "minute": 43}
